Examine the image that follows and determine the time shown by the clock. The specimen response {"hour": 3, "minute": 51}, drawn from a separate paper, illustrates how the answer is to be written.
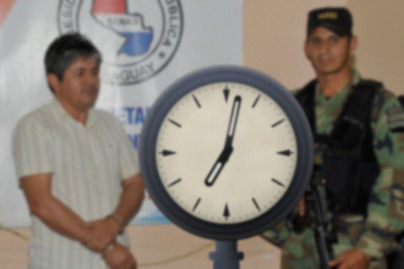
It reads {"hour": 7, "minute": 2}
